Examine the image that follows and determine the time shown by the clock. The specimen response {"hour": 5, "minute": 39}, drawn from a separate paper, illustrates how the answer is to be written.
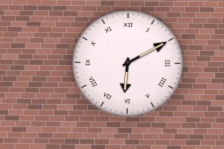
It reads {"hour": 6, "minute": 10}
